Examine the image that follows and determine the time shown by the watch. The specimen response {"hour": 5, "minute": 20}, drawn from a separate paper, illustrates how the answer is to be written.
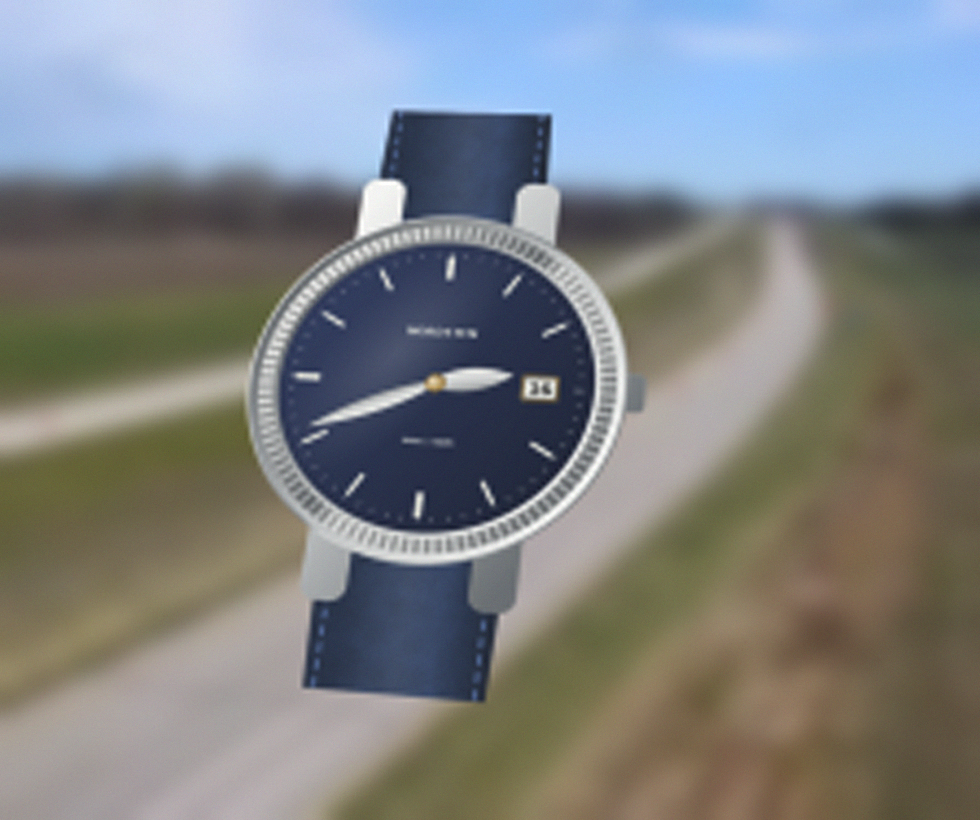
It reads {"hour": 2, "minute": 41}
